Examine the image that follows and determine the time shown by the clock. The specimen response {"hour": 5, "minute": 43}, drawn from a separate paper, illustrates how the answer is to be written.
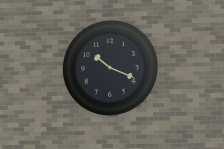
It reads {"hour": 10, "minute": 19}
